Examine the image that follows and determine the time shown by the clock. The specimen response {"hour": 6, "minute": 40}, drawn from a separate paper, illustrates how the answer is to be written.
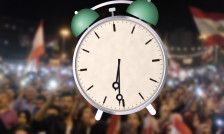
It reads {"hour": 6, "minute": 31}
